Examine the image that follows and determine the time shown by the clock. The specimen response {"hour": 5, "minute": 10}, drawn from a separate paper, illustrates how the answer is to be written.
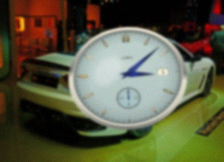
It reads {"hour": 3, "minute": 8}
